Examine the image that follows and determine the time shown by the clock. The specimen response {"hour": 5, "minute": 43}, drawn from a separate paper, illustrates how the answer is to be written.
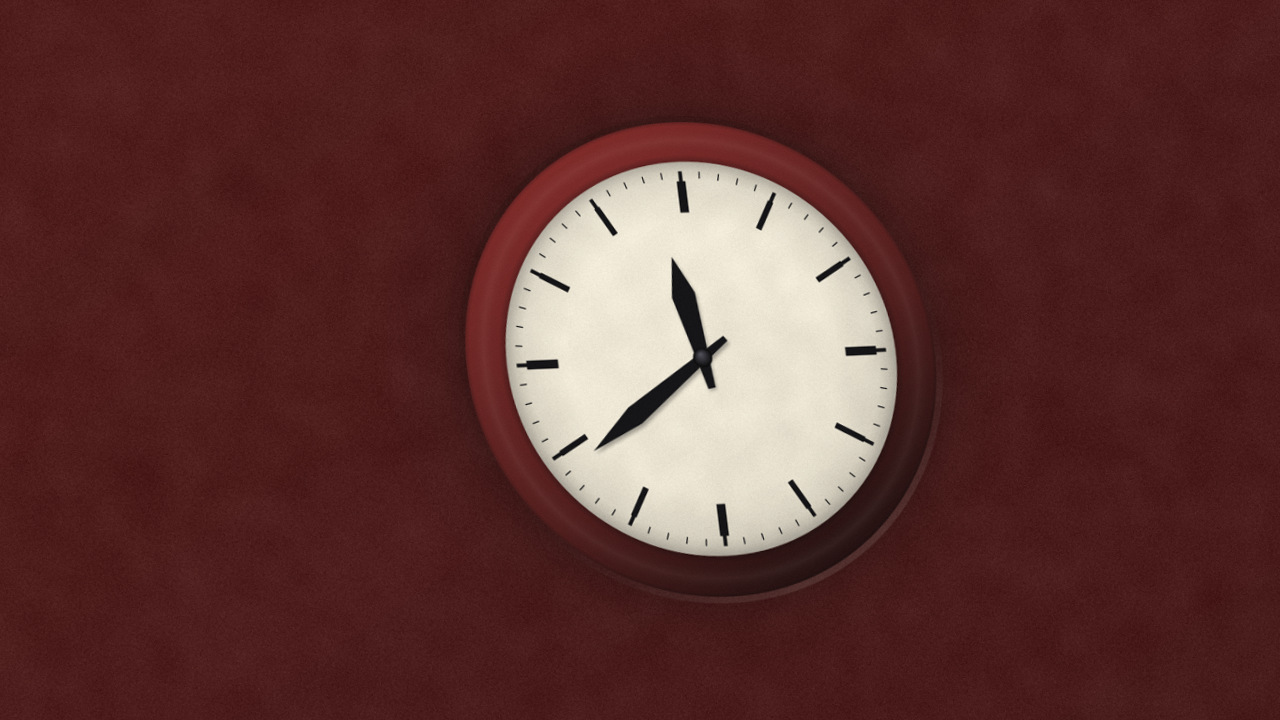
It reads {"hour": 11, "minute": 39}
